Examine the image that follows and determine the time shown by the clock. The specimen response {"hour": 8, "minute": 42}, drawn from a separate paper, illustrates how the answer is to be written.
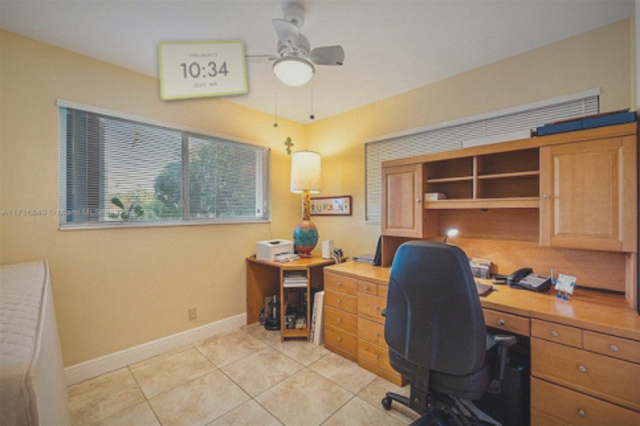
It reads {"hour": 10, "minute": 34}
